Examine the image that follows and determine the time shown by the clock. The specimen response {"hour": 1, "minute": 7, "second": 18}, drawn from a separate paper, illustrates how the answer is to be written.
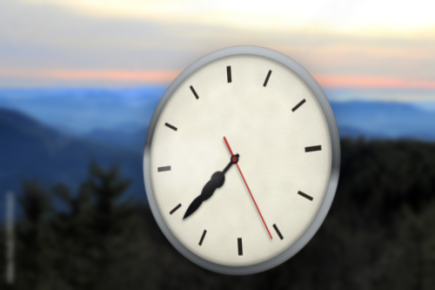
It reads {"hour": 7, "minute": 38, "second": 26}
